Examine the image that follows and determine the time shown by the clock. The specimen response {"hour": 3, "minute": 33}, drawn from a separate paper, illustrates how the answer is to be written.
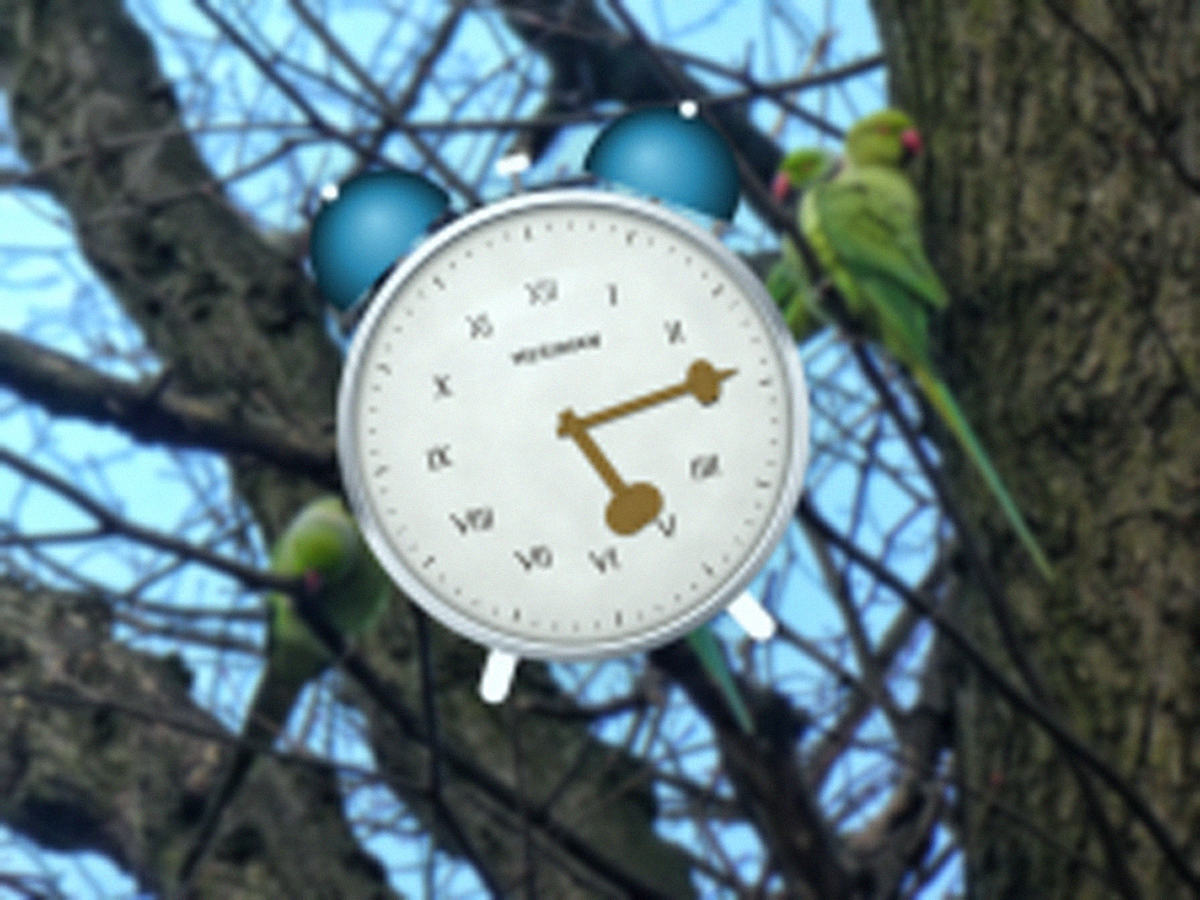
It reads {"hour": 5, "minute": 14}
